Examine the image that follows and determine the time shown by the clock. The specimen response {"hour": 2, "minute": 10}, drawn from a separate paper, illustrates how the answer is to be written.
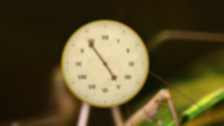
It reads {"hour": 4, "minute": 54}
